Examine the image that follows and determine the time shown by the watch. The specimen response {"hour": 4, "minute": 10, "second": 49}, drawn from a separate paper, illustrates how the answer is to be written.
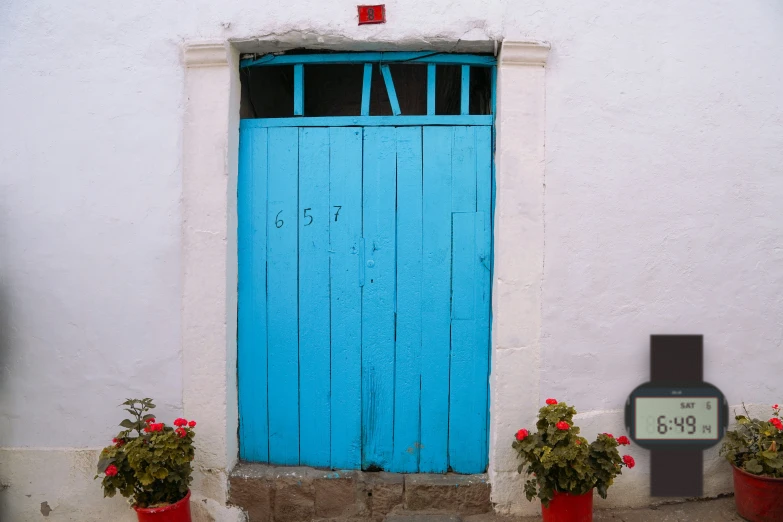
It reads {"hour": 6, "minute": 49, "second": 14}
